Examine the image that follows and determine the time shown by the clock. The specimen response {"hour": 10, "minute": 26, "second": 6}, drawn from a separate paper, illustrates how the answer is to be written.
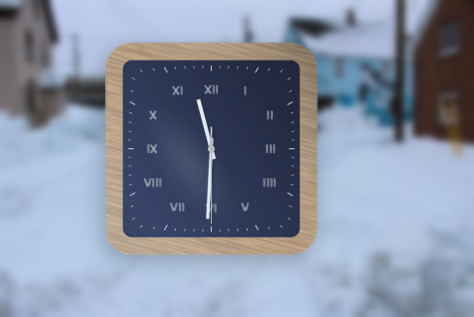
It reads {"hour": 11, "minute": 30, "second": 30}
